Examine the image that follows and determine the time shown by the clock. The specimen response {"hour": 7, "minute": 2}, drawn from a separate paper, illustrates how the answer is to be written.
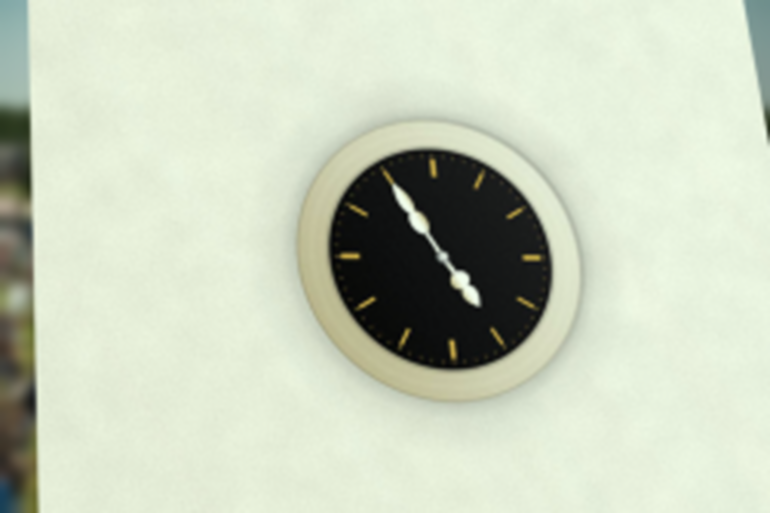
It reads {"hour": 4, "minute": 55}
